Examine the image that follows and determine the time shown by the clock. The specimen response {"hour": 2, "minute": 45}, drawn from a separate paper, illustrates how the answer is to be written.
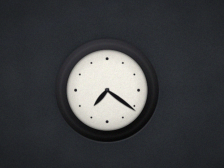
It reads {"hour": 7, "minute": 21}
